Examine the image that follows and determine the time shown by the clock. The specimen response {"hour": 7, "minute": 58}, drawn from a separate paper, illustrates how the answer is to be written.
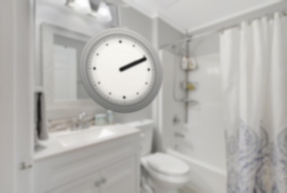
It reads {"hour": 2, "minute": 11}
